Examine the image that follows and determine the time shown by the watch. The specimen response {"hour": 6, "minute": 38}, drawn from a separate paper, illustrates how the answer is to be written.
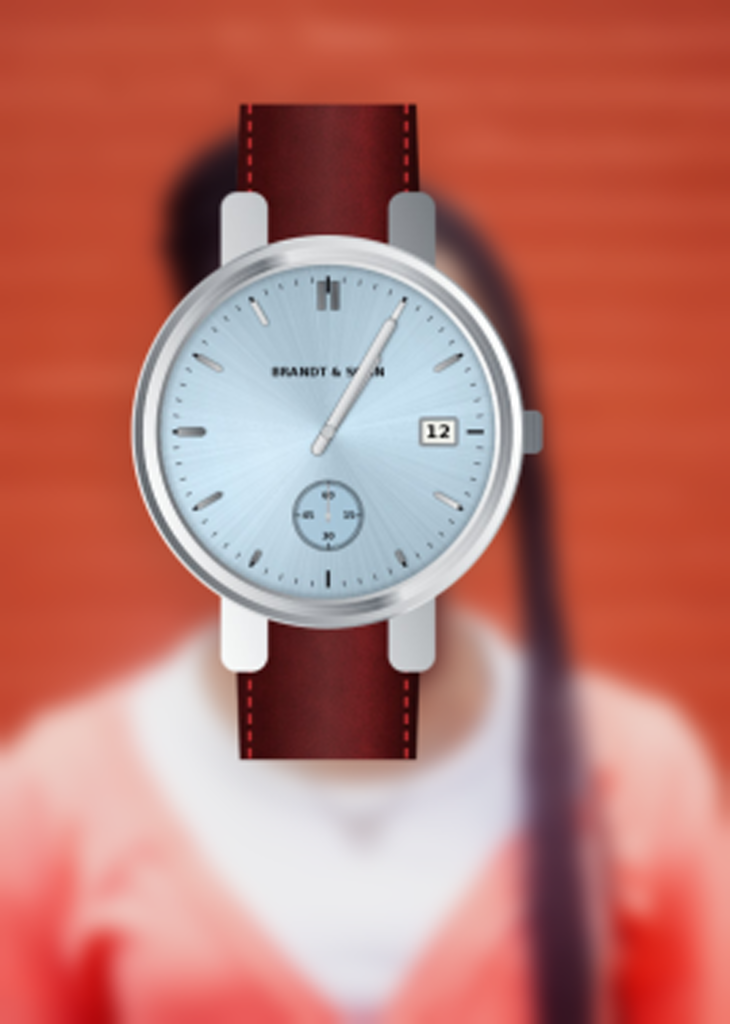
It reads {"hour": 1, "minute": 5}
